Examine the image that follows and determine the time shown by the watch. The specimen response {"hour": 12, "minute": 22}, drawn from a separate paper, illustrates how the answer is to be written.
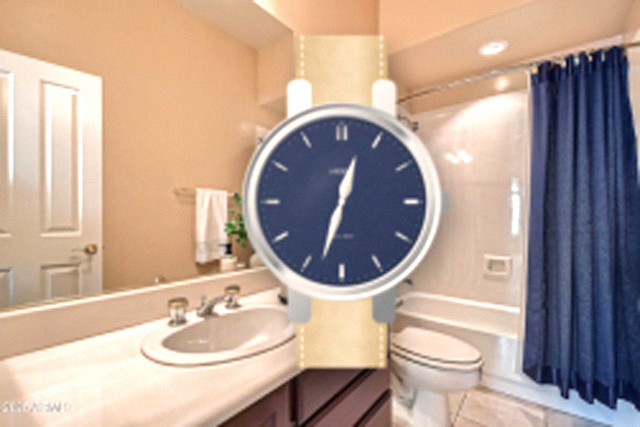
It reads {"hour": 12, "minute": 33}
